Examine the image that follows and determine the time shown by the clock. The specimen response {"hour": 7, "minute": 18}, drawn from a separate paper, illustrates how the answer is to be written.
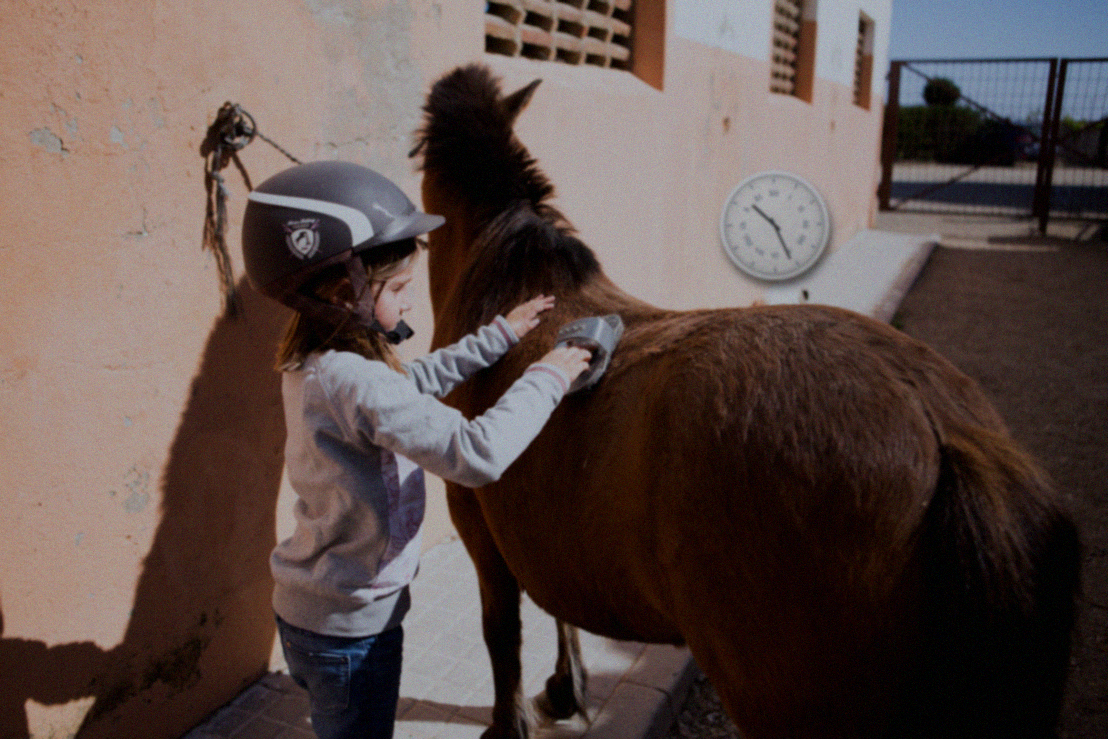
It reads {"hour": 10, "minute": 26}
